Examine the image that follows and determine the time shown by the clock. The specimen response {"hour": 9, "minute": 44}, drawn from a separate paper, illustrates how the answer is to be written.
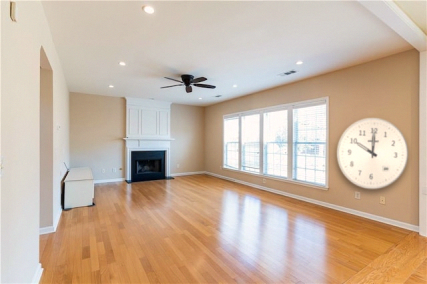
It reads {"hour": 10, "minute": 0}
